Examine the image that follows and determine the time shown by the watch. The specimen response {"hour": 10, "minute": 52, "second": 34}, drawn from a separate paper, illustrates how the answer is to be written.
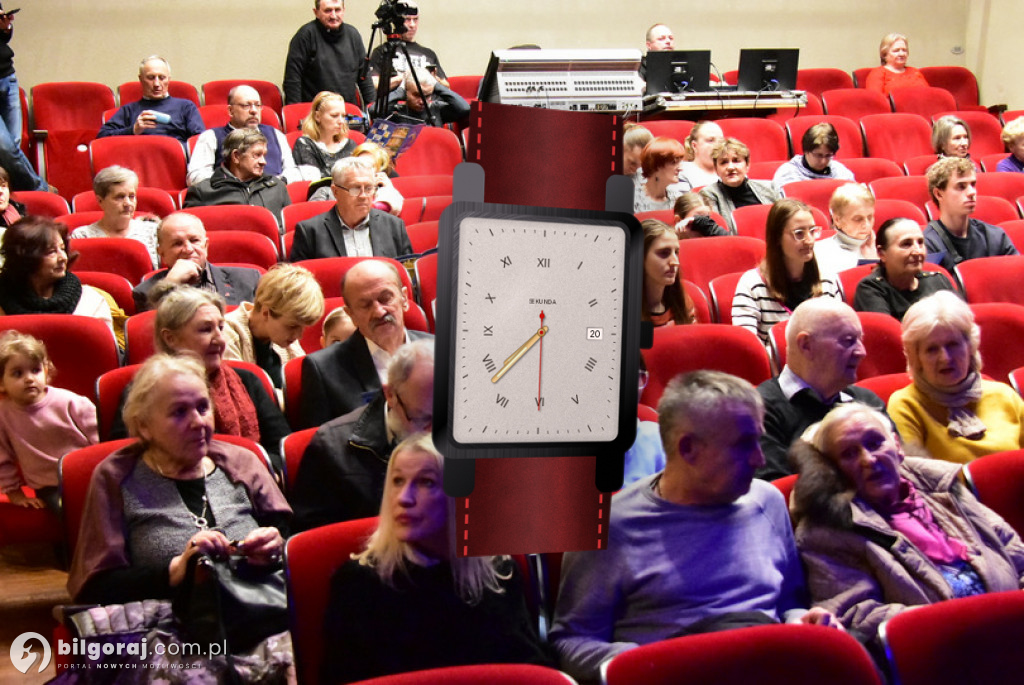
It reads {"hour": 7, "minute": 37, "second": 30}
